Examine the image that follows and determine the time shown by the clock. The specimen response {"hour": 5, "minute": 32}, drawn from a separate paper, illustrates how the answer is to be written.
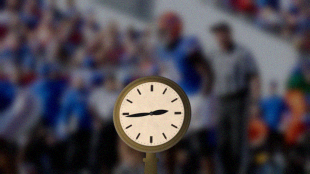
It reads {"hour": 2, "minute": 44}
